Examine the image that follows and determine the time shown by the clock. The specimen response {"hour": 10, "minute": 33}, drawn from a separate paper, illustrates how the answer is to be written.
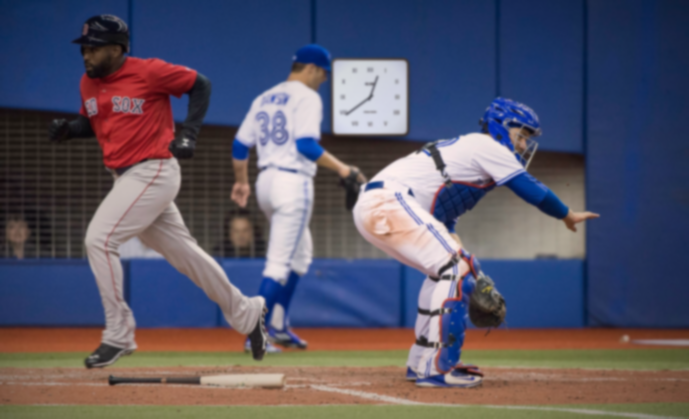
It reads {"hour": 12, "minute": 39}
